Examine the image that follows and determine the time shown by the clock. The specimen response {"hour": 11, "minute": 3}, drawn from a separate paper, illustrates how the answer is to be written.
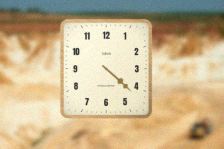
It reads {"hour": 4, "minute": 22}
